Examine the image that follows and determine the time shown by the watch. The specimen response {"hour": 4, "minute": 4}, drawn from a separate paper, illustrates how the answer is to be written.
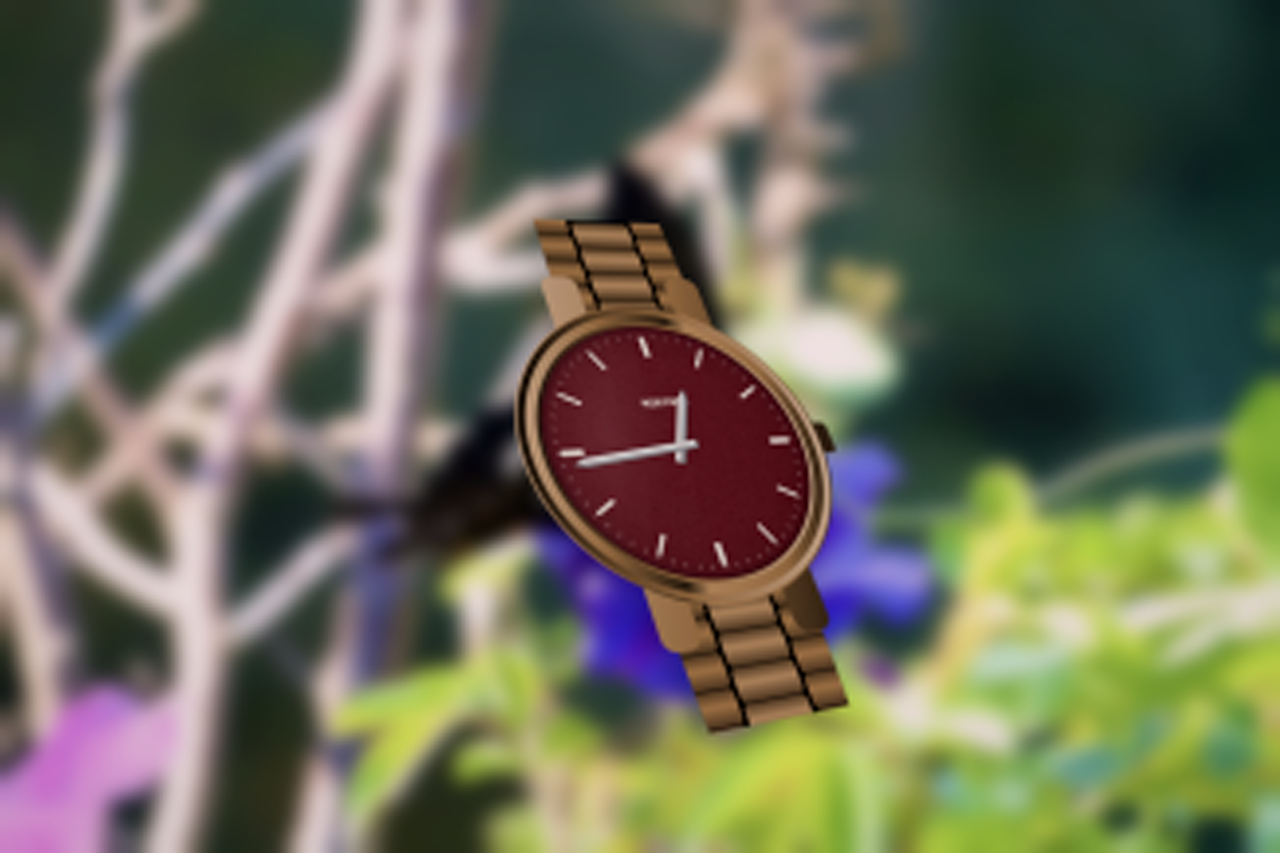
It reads {"hour": 12, "minute": 44}
